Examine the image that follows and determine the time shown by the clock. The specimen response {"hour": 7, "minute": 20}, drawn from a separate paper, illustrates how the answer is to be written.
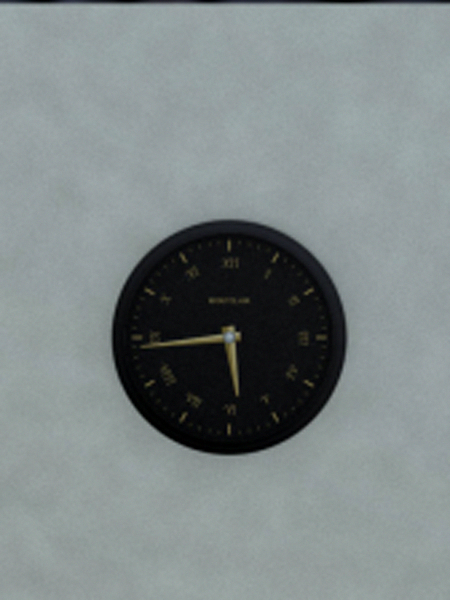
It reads {"hour": 5, "minute": 44}
